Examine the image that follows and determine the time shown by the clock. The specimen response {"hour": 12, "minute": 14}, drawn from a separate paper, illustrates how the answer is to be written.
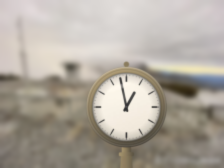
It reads {"hour": 12, "minute": 58}
